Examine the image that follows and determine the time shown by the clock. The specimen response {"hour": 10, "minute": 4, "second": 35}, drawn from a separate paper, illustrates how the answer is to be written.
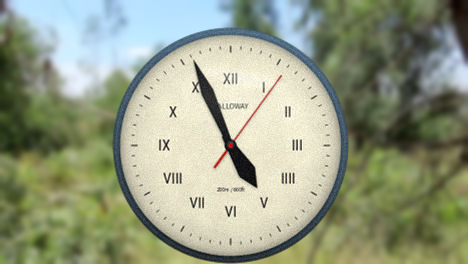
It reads {"hour": 4, "minute": 56, "second": 6}
